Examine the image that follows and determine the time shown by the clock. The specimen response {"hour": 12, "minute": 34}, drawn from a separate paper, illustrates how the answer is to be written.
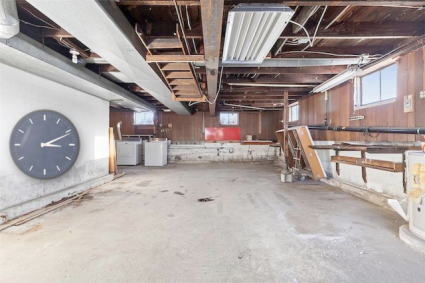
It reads {"hour": 3, "minute": 11}
